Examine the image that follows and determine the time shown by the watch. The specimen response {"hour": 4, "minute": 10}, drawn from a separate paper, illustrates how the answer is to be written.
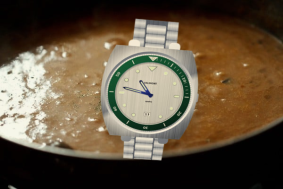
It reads {"hour": 10, "minute": 47}
